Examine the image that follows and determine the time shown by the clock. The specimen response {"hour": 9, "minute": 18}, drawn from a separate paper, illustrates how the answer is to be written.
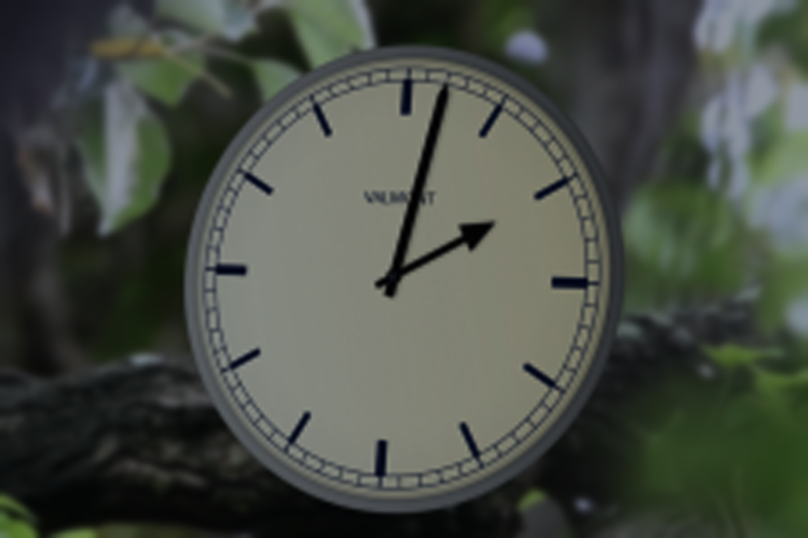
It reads {"hour": 2, "minute": 2}
